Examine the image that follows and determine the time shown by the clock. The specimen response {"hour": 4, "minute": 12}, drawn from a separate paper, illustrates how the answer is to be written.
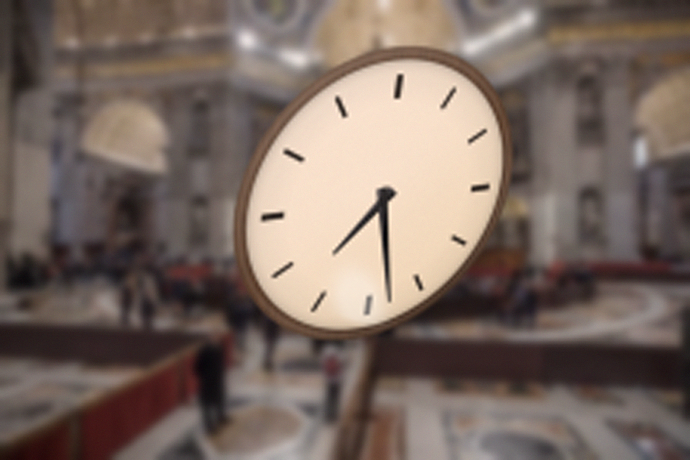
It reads {"hour": 7, "minute": 28}
